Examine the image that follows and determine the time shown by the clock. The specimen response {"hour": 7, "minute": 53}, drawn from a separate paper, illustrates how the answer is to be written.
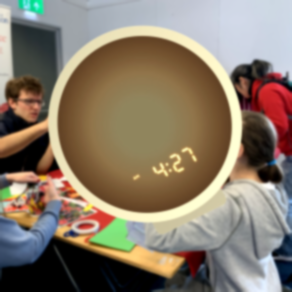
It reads {"hour": 4, "minute": 27}
